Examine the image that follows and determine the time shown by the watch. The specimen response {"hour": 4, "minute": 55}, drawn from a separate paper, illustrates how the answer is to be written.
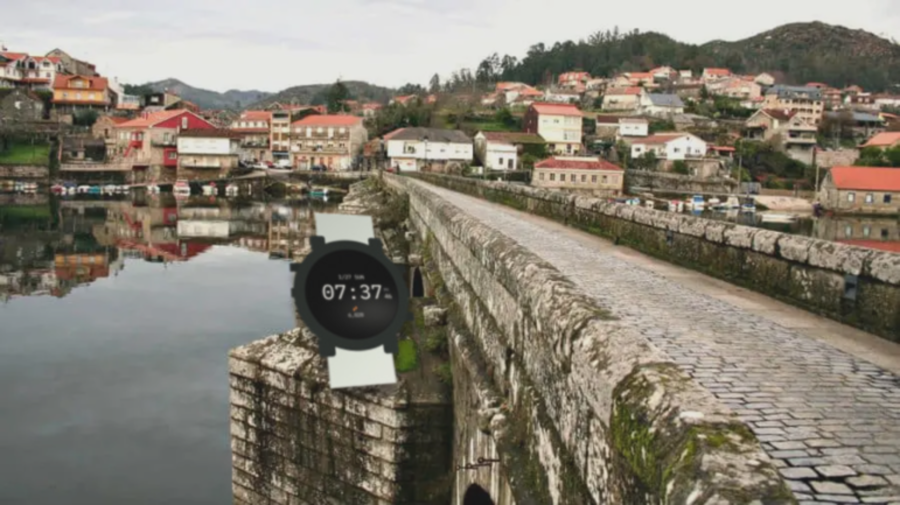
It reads {"hour": 7, "minute": 37}
